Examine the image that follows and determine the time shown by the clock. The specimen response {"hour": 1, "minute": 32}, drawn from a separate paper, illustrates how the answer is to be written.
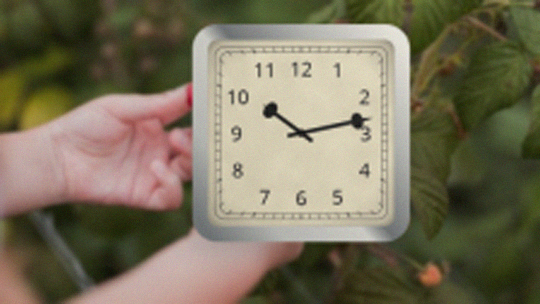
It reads {"hour": 10, "minute": 13}
